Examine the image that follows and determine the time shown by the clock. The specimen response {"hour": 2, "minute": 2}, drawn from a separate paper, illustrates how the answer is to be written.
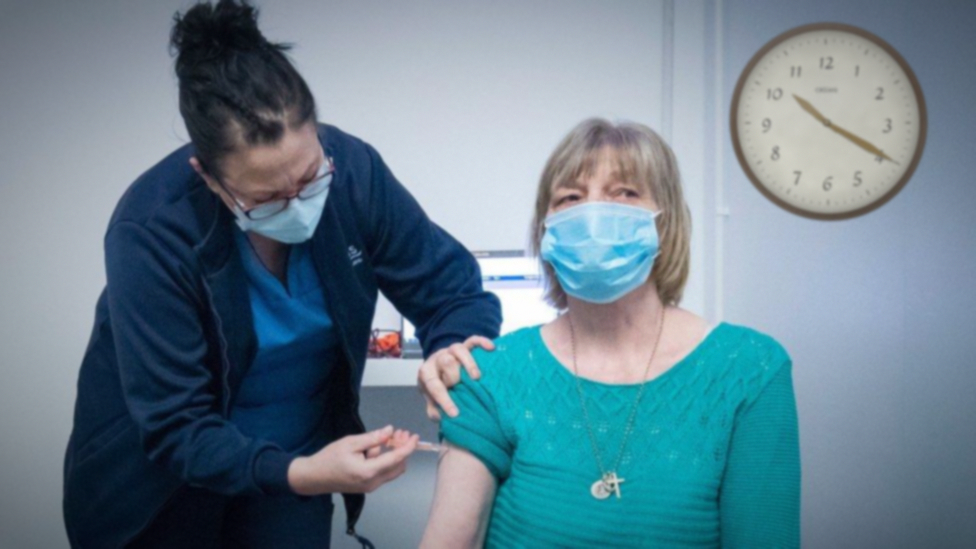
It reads {"hour": 10, "minute": 20}
